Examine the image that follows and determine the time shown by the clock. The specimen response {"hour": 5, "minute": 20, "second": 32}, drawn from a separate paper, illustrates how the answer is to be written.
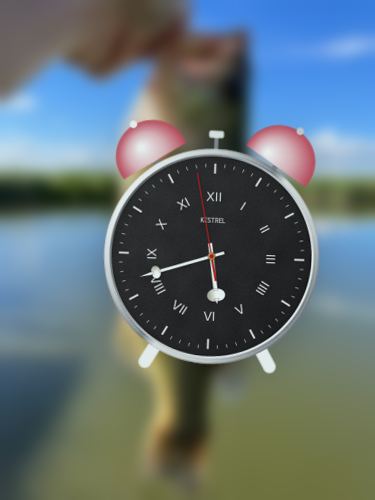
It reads {"hour": 5, "minute": 41, "second": 58}
